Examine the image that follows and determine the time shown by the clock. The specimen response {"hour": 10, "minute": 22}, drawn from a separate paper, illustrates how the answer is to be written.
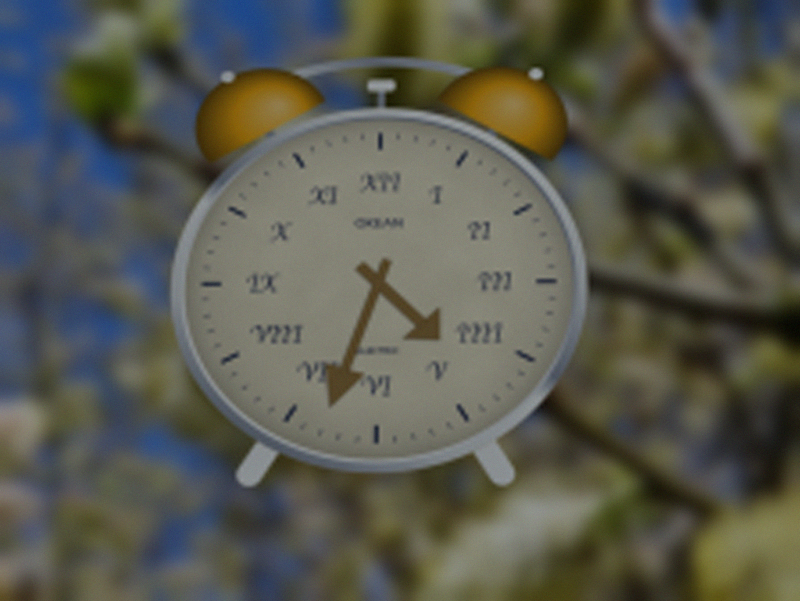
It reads {"hour": 4, "minute": 33}
